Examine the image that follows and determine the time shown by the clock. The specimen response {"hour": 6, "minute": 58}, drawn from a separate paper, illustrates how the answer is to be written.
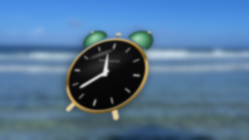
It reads {"hour": 11, "minute": 38}
